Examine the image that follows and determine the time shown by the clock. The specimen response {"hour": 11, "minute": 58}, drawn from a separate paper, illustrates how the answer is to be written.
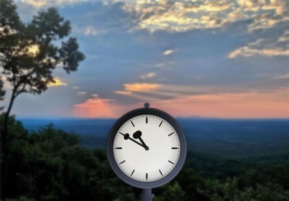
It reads {"hour": 10, "minute": 50}
